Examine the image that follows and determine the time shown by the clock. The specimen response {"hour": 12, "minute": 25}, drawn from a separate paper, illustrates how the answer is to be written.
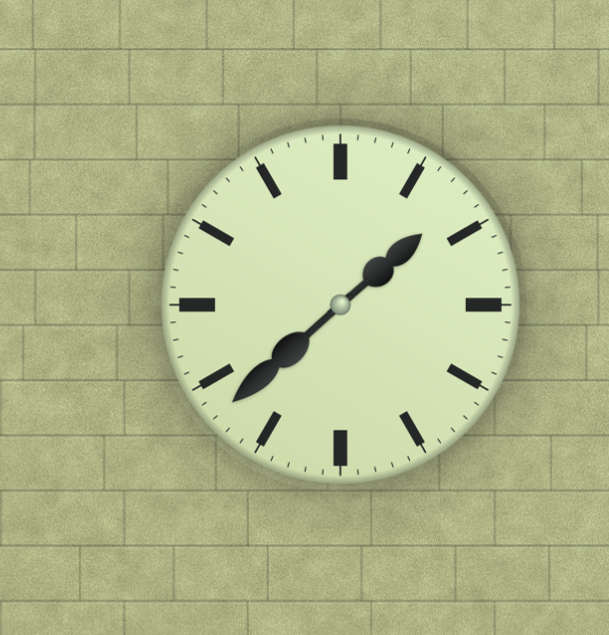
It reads {"hour": 1, "minute": 38}
